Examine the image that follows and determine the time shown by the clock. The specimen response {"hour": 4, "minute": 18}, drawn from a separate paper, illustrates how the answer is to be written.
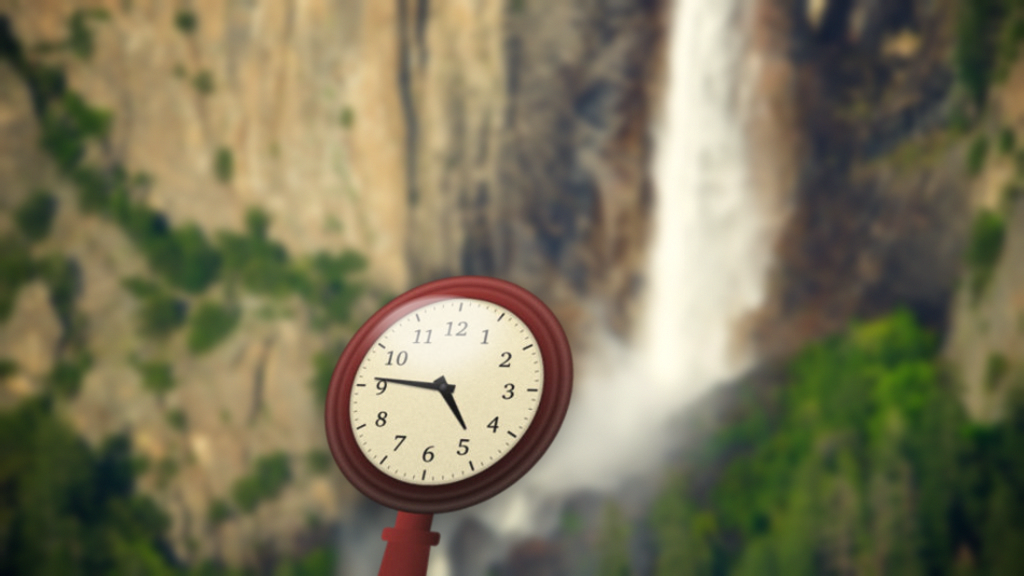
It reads {"hour": 4, "minute": 46}
